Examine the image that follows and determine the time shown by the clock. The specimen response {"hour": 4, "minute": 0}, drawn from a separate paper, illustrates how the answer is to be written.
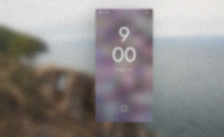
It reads {"hour": 9, "minute": 0}
